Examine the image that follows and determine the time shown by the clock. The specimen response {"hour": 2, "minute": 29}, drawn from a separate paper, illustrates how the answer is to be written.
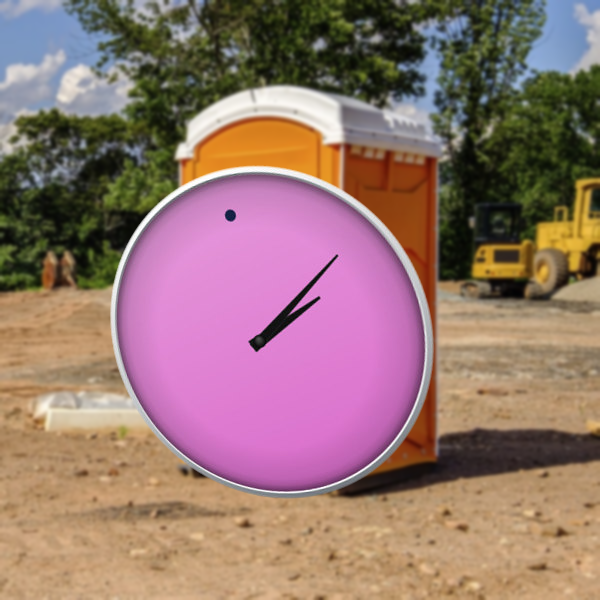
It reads {"hour": 2, "minute": 9}
